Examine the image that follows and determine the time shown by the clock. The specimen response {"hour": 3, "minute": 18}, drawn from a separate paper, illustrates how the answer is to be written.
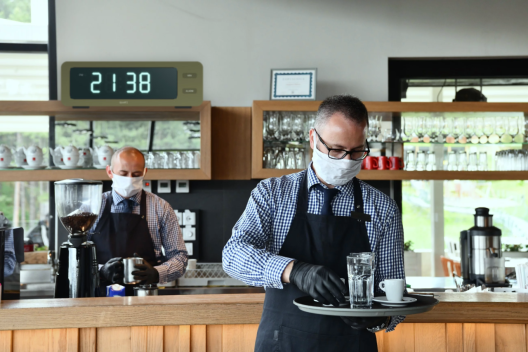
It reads {"hour": 21, "minute": 38}
